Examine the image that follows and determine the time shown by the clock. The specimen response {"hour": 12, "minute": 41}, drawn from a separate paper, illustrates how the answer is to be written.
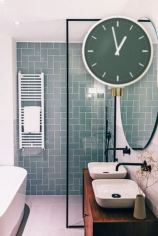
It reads {"hour": 12, "minute": 58}
